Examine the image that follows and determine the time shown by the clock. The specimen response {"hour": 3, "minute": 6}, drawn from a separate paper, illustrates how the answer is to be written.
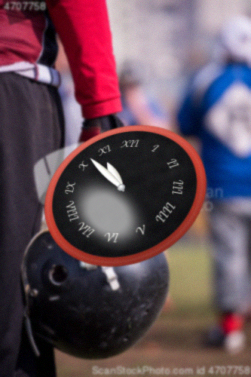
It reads {"hour": 10, "minute": 52}
